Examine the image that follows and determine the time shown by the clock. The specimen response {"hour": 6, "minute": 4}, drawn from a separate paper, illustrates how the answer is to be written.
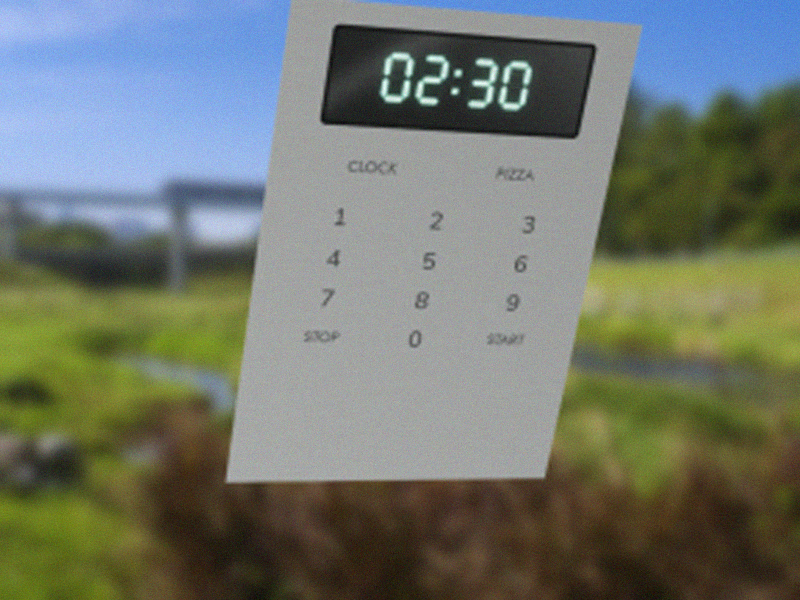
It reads {"hour": 2, "minute": 30}
